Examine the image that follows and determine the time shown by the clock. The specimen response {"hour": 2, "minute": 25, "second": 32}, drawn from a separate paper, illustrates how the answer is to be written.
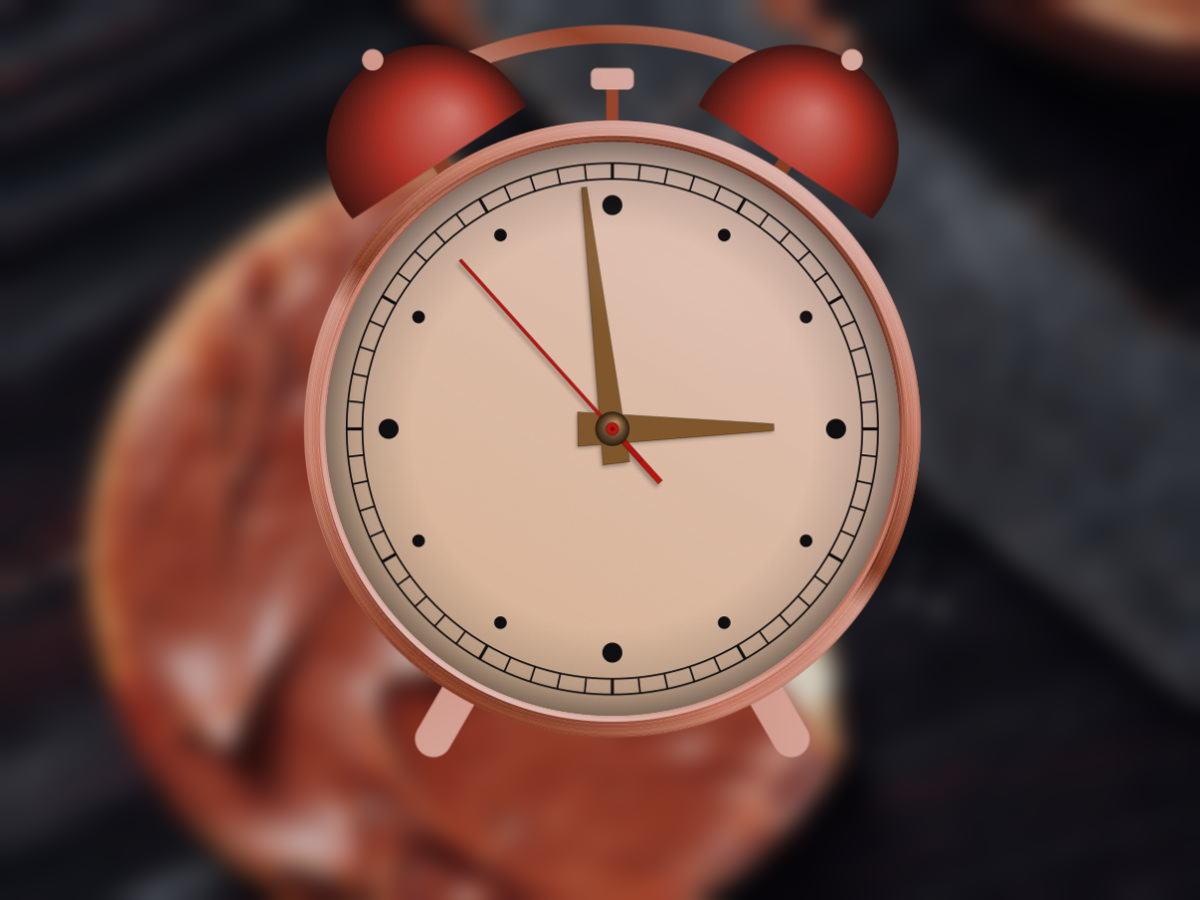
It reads {"hour": 2, "minute": 58, "second": 53}
